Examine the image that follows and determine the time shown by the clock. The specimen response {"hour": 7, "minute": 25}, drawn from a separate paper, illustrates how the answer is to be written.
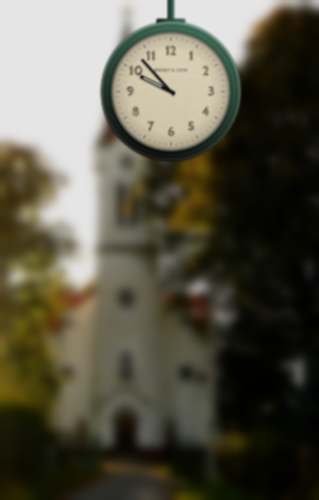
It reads {"hour": 9, "minute": 53}
